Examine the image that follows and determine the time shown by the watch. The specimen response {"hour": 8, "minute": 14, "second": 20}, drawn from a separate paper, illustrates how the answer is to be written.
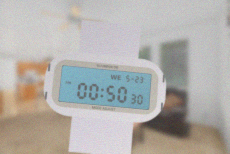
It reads {"hour": 0, "minute": 50, "second": 30}
